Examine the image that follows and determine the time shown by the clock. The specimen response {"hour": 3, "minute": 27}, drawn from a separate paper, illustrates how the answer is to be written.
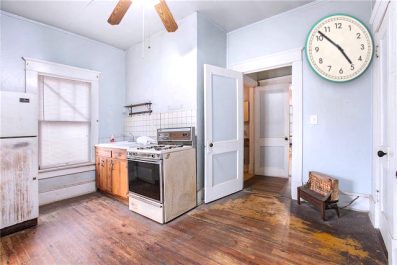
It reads {"hour": 4, "minute": 52}
